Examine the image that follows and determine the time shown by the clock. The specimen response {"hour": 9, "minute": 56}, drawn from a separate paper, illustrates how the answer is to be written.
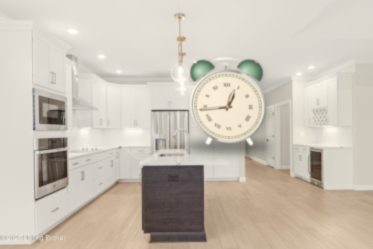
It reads {"hour": 12, "minute": 44}
